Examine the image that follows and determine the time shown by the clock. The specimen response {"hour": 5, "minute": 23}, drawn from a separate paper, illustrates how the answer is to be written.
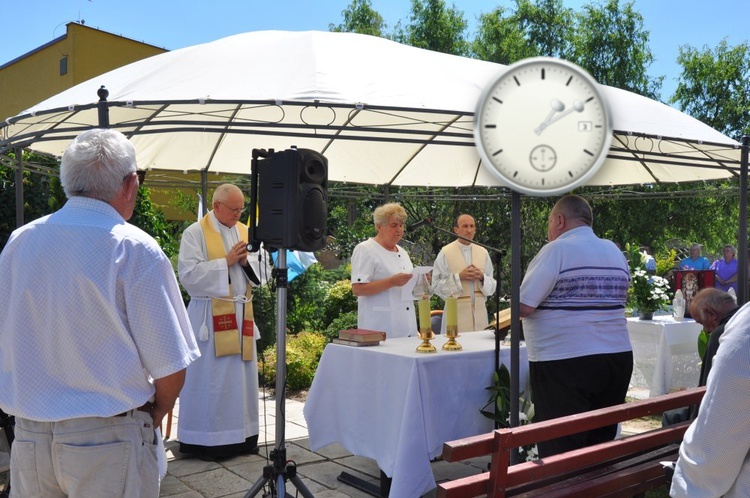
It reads {"hour": 1, "minute": 10}
